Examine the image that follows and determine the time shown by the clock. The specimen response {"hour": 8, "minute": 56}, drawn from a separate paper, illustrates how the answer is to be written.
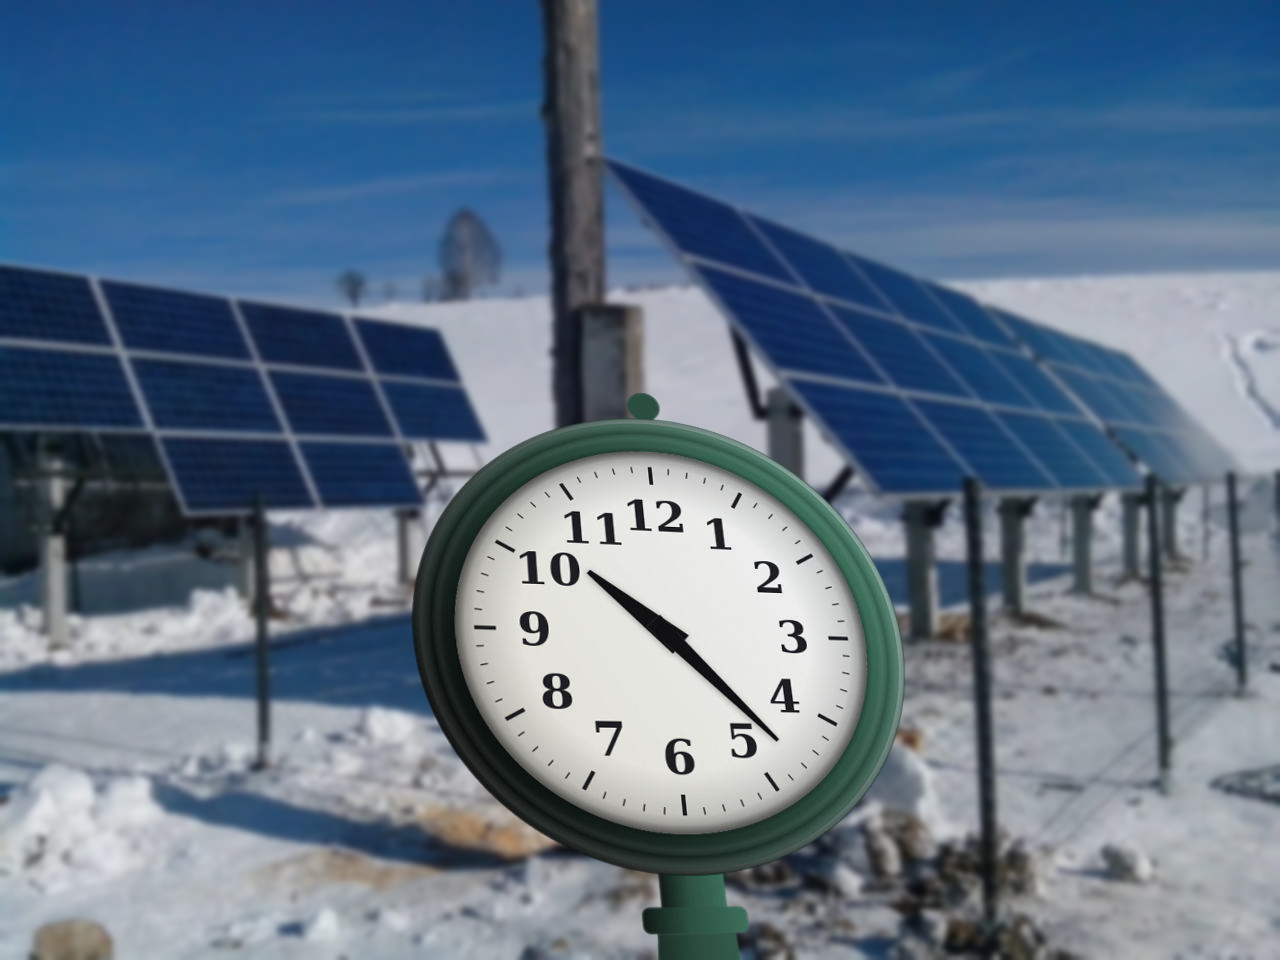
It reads {"hour": 10, "minute": 23}
